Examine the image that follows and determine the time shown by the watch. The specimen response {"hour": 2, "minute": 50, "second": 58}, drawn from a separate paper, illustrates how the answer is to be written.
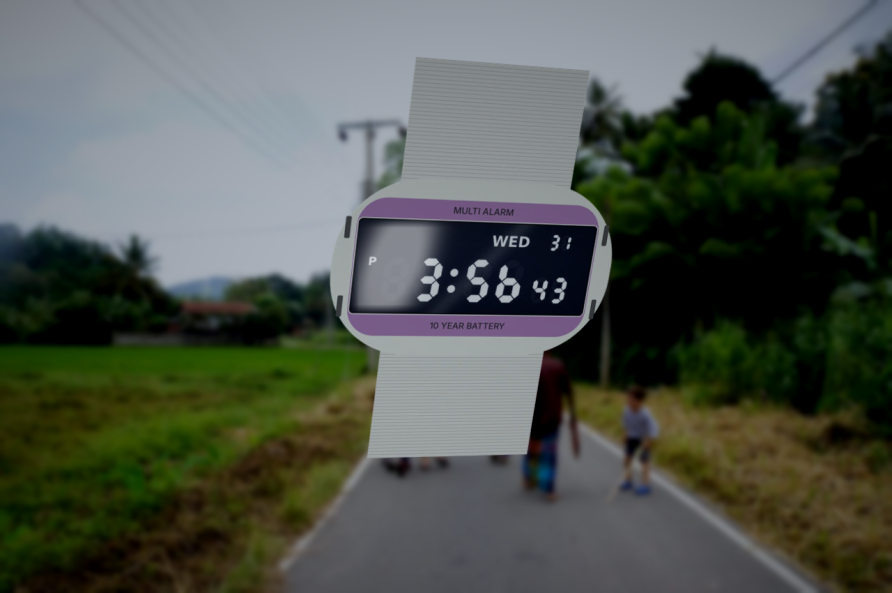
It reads {"hour": 3, "minute": 56, "second": 43}
